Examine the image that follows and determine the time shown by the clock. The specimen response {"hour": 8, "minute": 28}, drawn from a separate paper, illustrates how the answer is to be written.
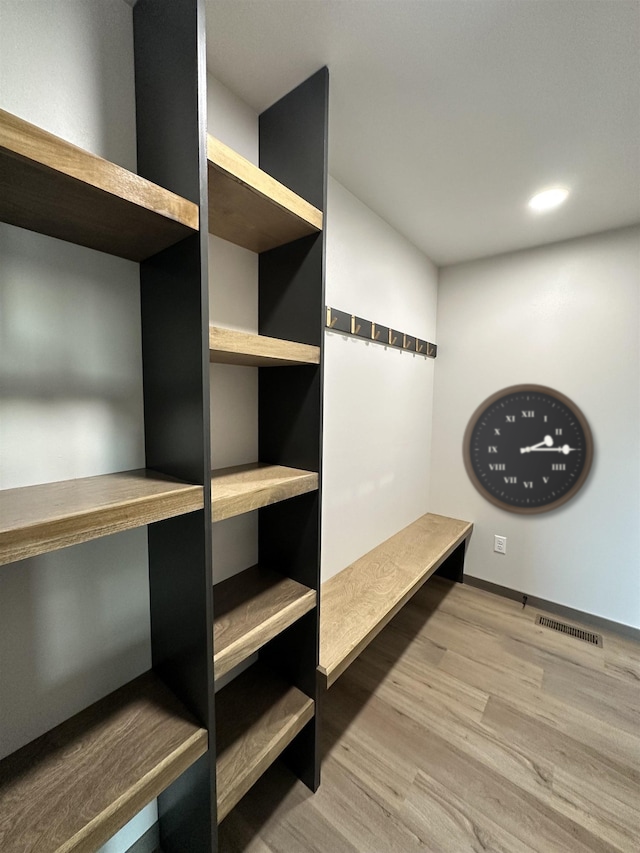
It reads {"hour": 2, "minute": 15}
